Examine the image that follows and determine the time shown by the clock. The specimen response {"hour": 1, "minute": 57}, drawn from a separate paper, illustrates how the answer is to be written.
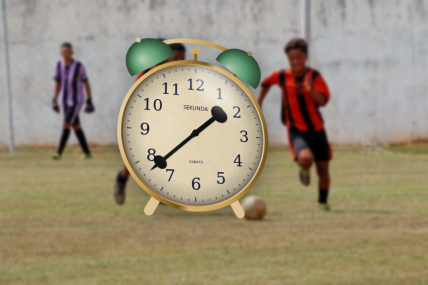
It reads {"hour": 1, "minute": 38}
